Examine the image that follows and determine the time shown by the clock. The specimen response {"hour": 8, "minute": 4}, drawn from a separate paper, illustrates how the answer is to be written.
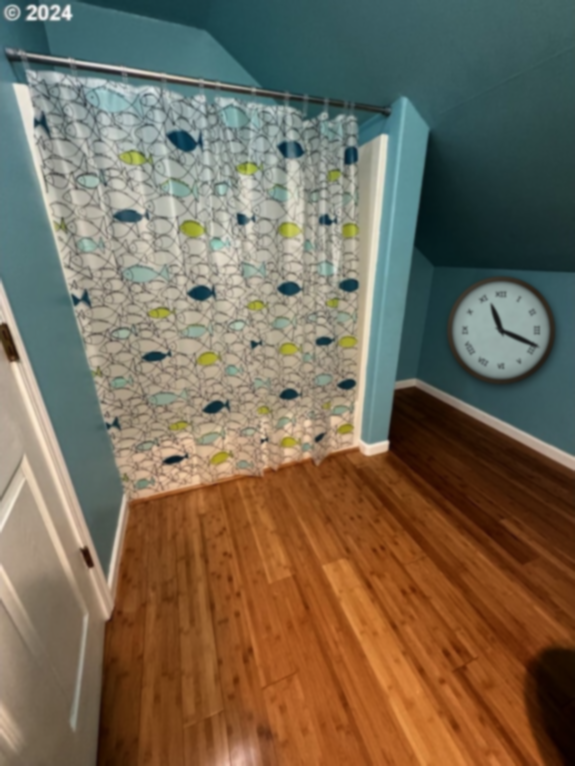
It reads {"hour": 11, "minute": 19}
